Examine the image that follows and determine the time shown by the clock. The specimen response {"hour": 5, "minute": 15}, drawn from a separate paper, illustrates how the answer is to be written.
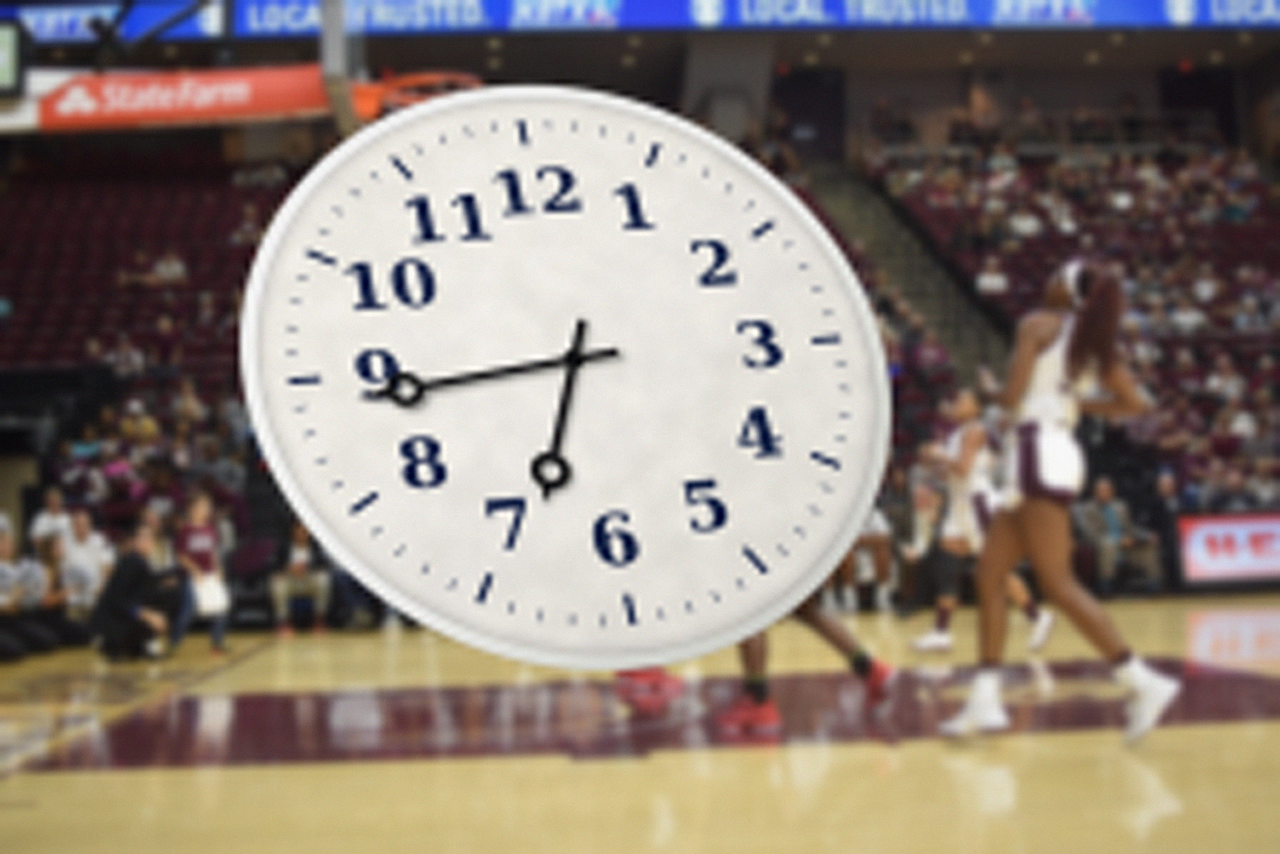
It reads {"hour": 6, "minute": 44}
